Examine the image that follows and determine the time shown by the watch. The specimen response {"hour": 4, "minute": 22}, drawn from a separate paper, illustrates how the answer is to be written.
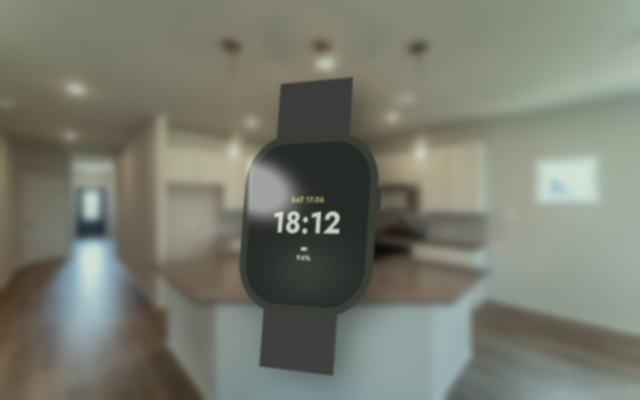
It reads {"hour": 18, "minute": 12}
